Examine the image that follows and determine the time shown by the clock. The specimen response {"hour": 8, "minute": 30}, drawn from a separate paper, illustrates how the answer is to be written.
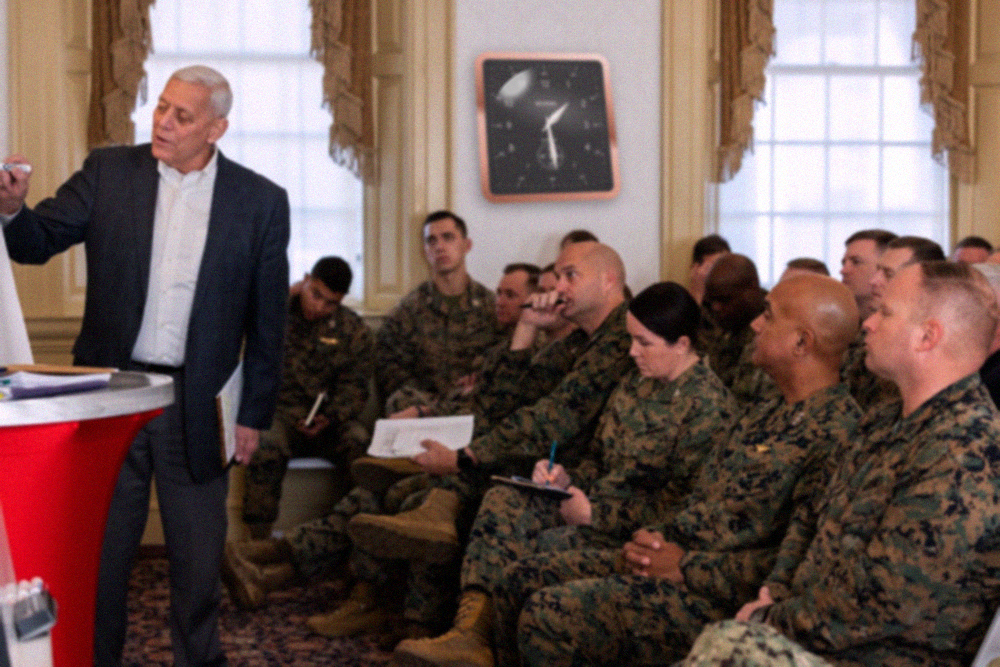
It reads {"hour": 1, "minute": 29}
